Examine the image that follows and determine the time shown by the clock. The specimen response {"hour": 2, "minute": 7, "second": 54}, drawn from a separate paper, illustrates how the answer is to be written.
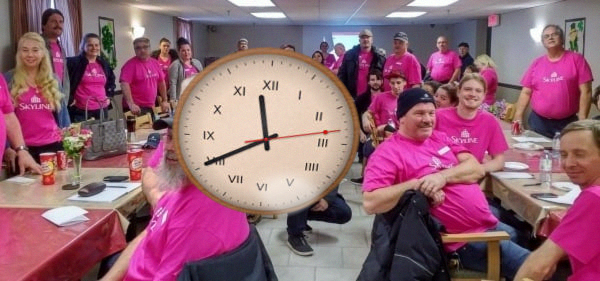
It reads {"hour": 11, "minute": 40, "second": 13}
